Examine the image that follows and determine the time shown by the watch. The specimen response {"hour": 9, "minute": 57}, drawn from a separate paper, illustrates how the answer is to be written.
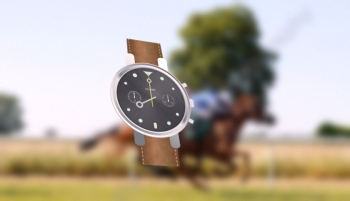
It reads {"hour": 8, "minute": 0}
